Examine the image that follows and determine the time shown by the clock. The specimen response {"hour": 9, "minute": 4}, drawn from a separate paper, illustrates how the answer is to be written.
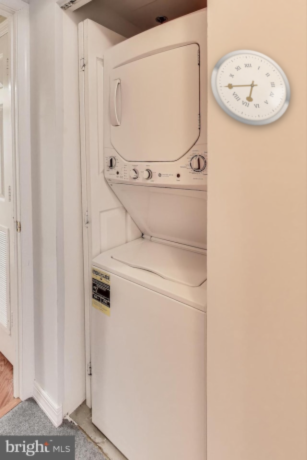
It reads {"hour": 6, "minute": 45}
